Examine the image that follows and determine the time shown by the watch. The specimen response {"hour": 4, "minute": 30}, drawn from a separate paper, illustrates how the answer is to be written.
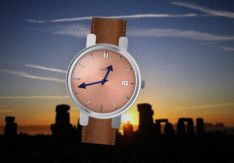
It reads {"hour": 12, "minute": 42}
